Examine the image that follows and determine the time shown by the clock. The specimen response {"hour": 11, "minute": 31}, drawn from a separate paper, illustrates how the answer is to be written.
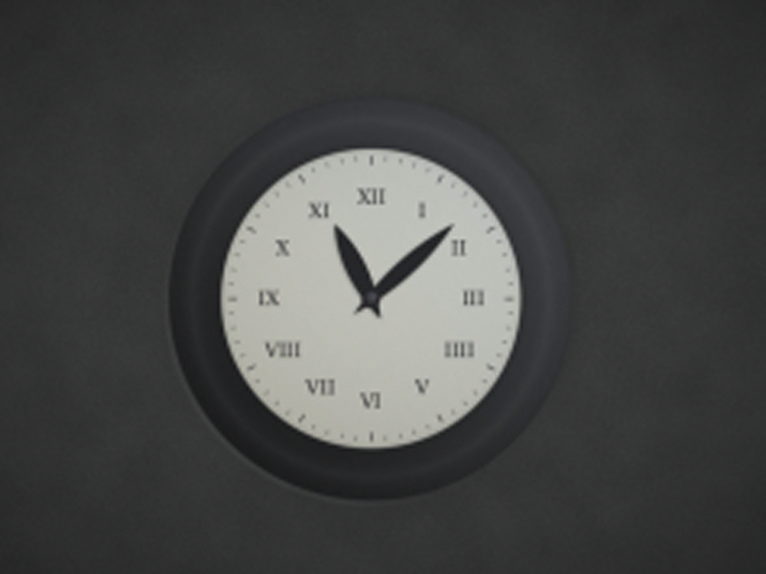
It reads {"hour": 11, "minute": 8}
